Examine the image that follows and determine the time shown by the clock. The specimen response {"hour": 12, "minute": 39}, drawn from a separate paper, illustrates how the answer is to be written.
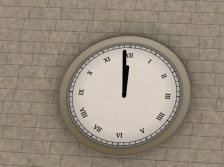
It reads {"hour": 11, "minute": 59}
